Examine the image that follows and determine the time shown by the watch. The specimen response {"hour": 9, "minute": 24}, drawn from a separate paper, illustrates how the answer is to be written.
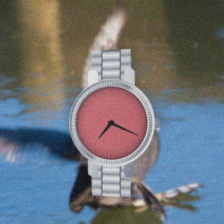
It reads {"hour": 7, "minute": 19}
